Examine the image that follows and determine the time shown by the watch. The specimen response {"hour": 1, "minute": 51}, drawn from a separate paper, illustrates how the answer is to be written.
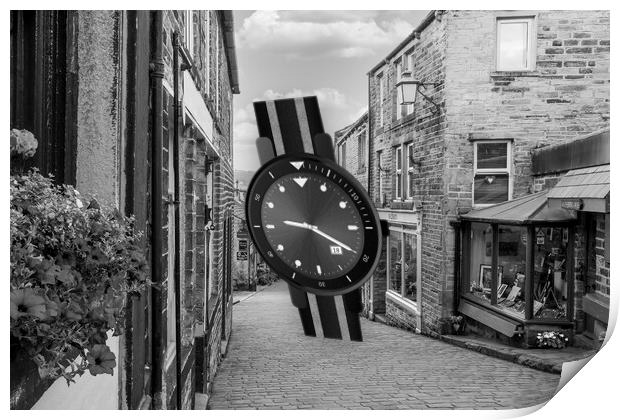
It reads {"hour": 9, "minute": 20}
